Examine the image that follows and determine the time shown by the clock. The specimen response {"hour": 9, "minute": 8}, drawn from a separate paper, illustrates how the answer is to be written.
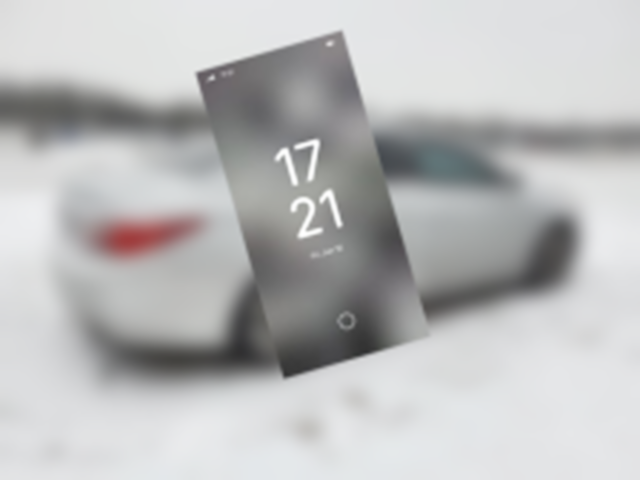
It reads {"hour": 17, "minute": 21}
